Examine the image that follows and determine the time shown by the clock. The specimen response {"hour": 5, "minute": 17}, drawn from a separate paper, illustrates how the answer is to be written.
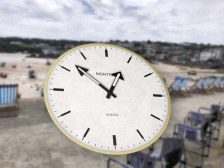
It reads {"hour": 12, "minute": 52}
